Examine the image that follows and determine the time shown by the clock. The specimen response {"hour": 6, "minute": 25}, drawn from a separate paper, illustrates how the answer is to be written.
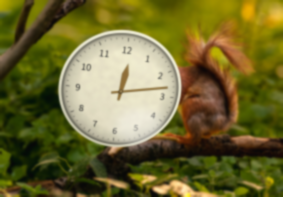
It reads {"hour": 12, "minute": 13}
